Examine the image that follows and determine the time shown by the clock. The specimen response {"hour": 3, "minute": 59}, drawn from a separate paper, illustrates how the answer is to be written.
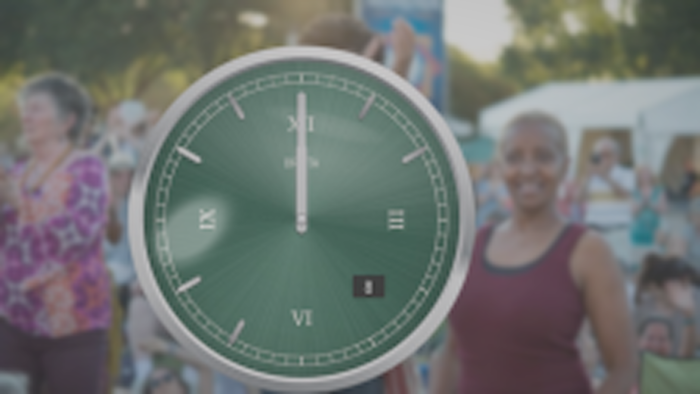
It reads {"hour": 12, "minute": 0}
